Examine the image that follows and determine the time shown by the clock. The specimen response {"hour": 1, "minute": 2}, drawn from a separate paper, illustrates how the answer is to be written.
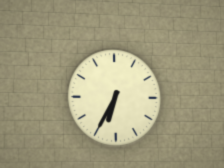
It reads {"hour": 6, "minute": 35}
